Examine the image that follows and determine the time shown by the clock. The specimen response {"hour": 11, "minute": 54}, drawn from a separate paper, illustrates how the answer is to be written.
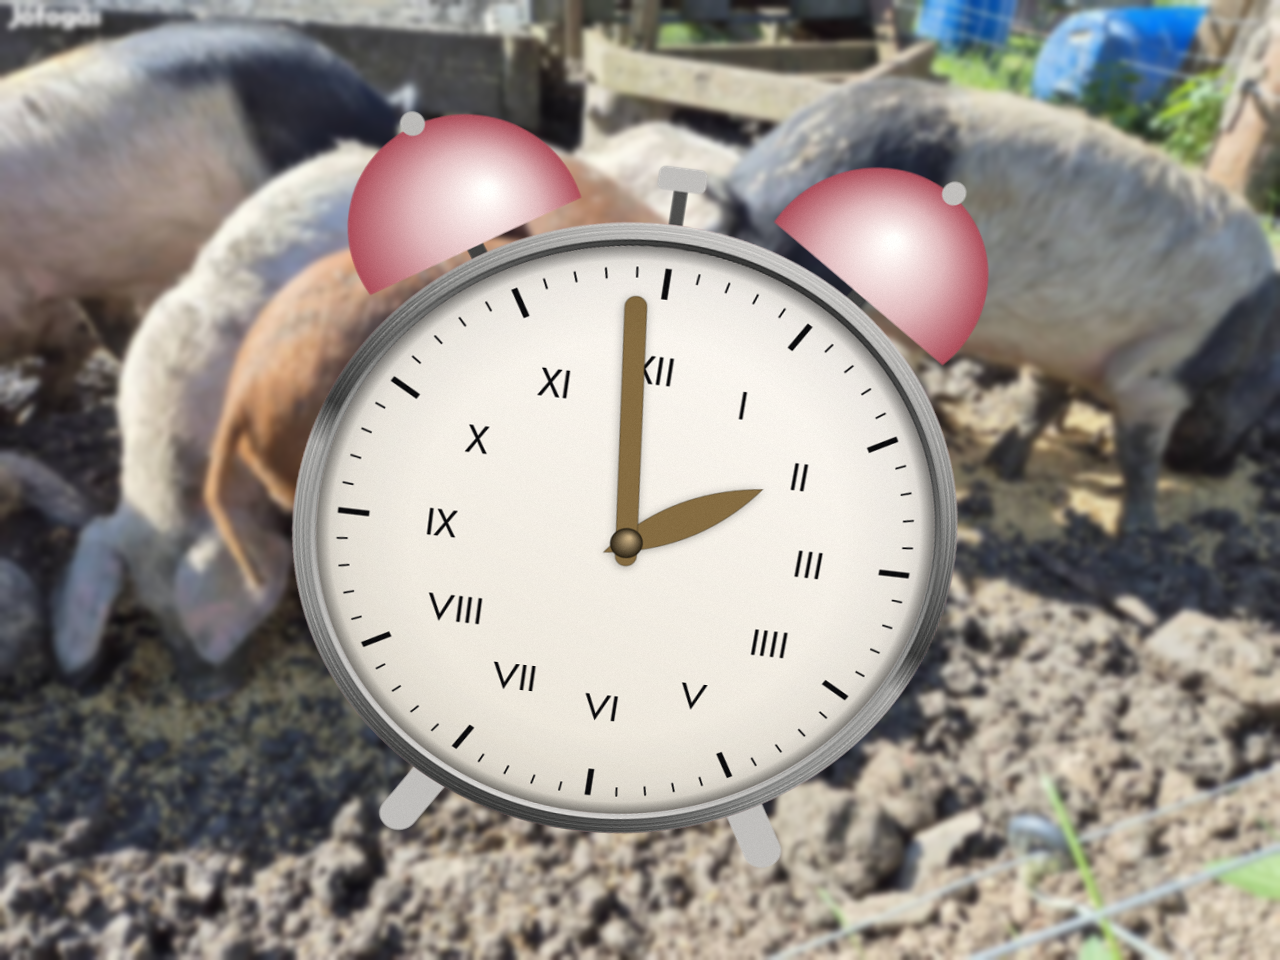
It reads {"hour": 1, "minute": 59}
